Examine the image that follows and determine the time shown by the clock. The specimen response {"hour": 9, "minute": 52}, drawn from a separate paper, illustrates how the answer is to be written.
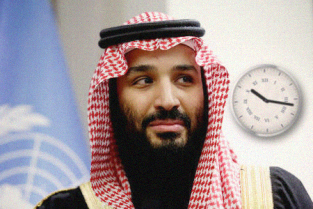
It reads {"hour": 10, "minute": 17}
